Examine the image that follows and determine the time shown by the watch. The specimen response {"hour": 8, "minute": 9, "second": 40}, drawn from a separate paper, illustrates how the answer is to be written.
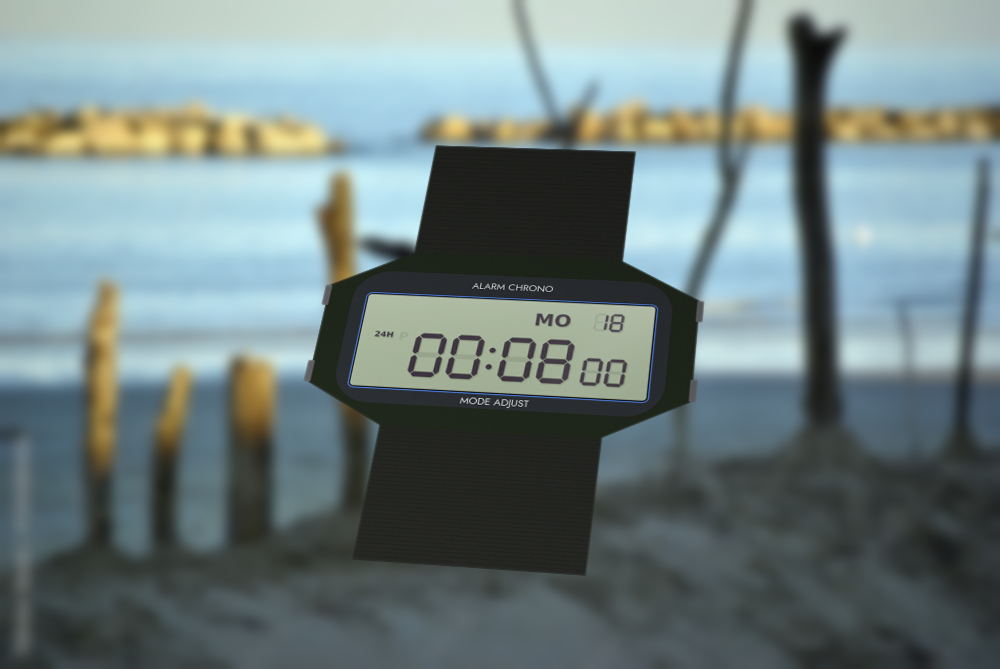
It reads {"hour": 0, "minute": 8, "second": 0}
